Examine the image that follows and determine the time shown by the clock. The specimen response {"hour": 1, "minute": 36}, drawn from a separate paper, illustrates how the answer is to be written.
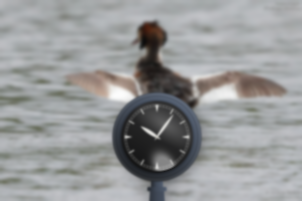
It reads {"hour": 10, "minute": 6}
